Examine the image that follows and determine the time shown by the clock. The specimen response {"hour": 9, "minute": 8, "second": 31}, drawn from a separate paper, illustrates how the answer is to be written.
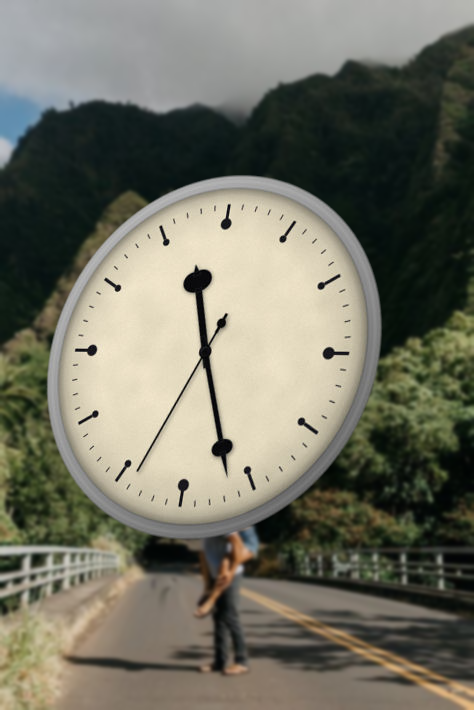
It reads {"hour": 11, "minute": 26, "second": 34}
